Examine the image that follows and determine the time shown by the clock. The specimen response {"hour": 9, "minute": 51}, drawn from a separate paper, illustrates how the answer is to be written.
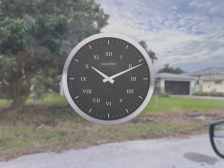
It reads {"hour": 10, "minute": 11}
